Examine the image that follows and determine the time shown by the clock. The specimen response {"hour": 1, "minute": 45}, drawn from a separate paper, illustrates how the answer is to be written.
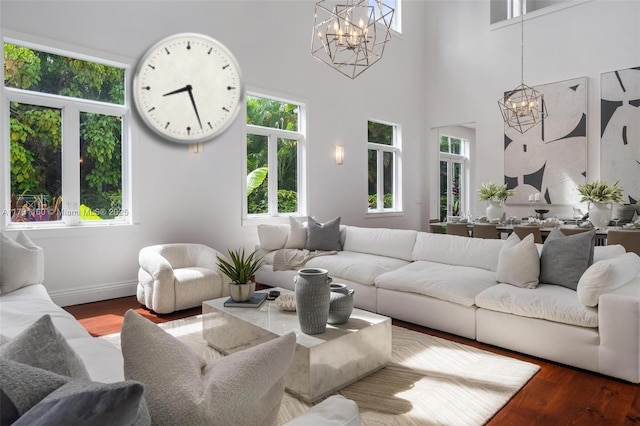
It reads {"hour": 8, "minute": 27}
